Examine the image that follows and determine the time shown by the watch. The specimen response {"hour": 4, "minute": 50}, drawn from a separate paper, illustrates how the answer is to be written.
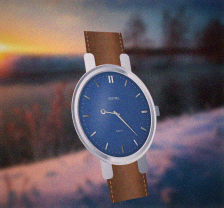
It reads {"hour": 9, "minute": 23}
